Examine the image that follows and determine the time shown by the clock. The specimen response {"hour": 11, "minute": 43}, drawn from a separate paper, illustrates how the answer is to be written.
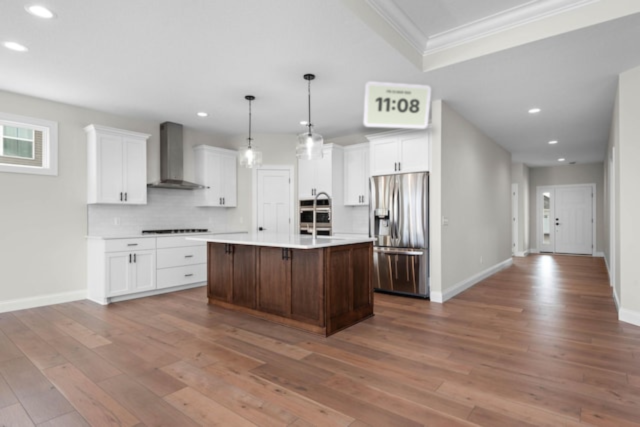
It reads {"hour": 11, "minute": 8}
